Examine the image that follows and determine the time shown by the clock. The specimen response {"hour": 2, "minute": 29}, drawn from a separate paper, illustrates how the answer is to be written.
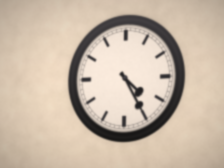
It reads {"hour": 4, "minute": 25}
